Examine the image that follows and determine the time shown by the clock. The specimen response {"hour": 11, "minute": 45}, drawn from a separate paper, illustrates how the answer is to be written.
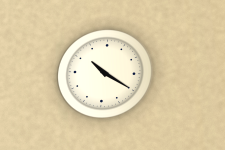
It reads {"hour": 10, "minute": 20}
